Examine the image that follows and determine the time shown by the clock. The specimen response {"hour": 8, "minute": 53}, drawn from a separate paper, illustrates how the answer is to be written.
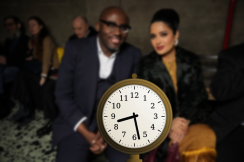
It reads {"hour": 8, "minute": 28}
